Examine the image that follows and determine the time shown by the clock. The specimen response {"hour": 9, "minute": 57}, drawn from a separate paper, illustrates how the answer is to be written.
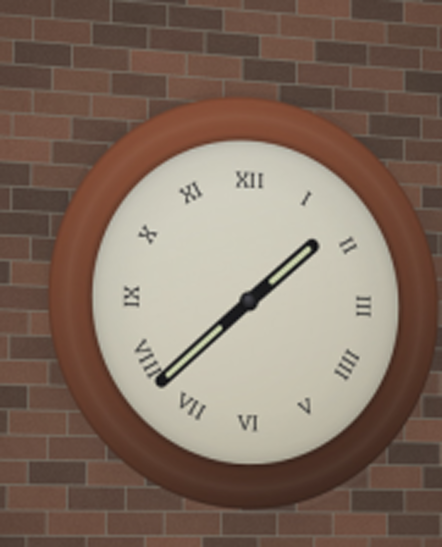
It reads {"hour": 1, "minute": 38}
